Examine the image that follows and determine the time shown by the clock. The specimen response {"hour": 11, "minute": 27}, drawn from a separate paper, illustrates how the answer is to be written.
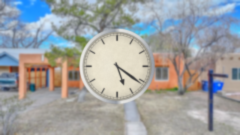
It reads {"hour": 5, "minute": 21}
